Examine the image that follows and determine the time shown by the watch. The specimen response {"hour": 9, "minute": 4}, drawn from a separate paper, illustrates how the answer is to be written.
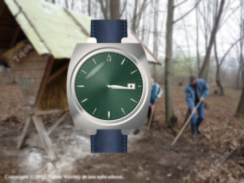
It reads {"hour": 3, "minute": 16}
